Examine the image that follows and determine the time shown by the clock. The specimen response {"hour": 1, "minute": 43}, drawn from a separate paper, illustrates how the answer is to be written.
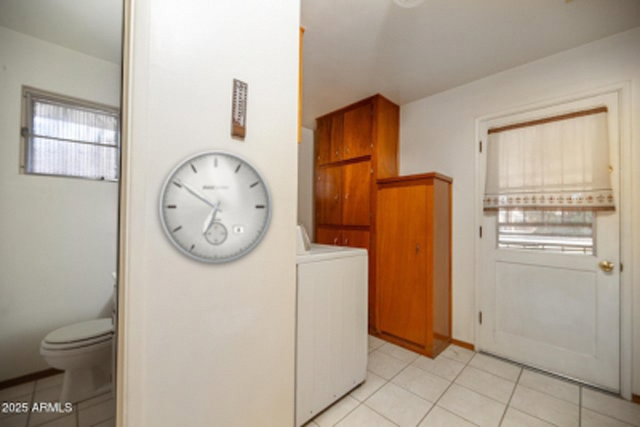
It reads {"hour": 6, "minute": 51}
